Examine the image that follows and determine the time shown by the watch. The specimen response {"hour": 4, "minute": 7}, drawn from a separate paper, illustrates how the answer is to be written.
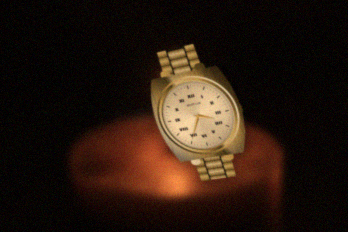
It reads {"hour": 3, "minute": 35}
